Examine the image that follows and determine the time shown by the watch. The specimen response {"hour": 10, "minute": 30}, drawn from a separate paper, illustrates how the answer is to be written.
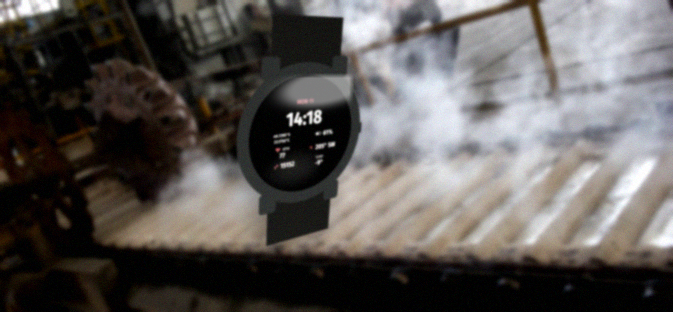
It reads {"hour": 14, "minute": 18}
